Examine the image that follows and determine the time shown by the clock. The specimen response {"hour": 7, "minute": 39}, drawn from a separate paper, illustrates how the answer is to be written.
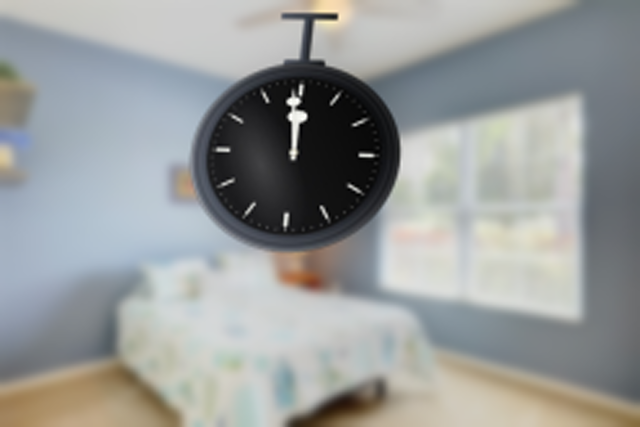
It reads {"hour": 11, "minute": 59}
